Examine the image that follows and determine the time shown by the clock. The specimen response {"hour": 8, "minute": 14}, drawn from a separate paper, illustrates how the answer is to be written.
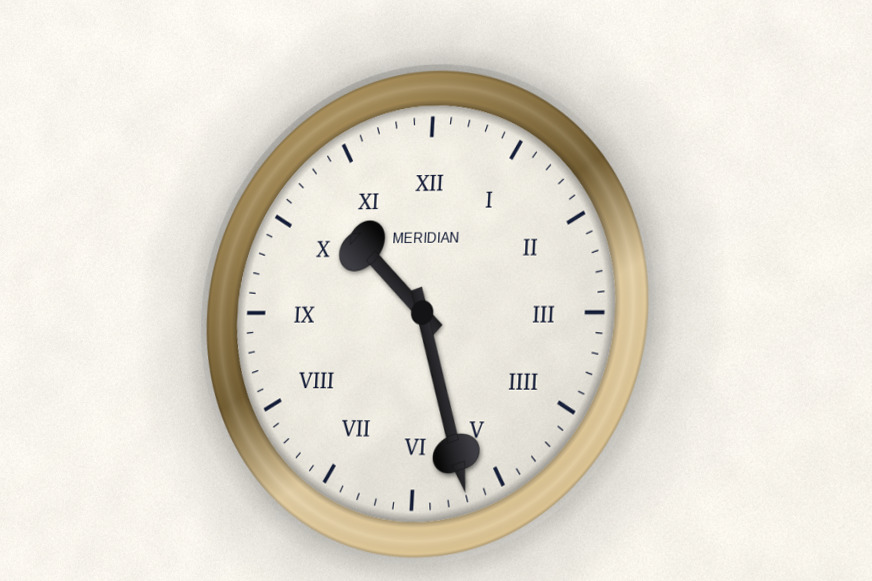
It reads {"hour": 10, "minute": 27}
